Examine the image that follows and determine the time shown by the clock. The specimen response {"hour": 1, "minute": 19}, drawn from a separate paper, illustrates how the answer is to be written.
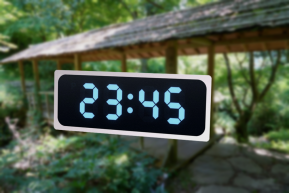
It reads {"hour": 23, "minute": 45}
